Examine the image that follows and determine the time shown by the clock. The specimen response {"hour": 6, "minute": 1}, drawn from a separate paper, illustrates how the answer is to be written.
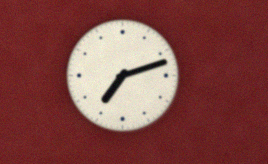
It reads {"hour": 7, "minute": 12}
